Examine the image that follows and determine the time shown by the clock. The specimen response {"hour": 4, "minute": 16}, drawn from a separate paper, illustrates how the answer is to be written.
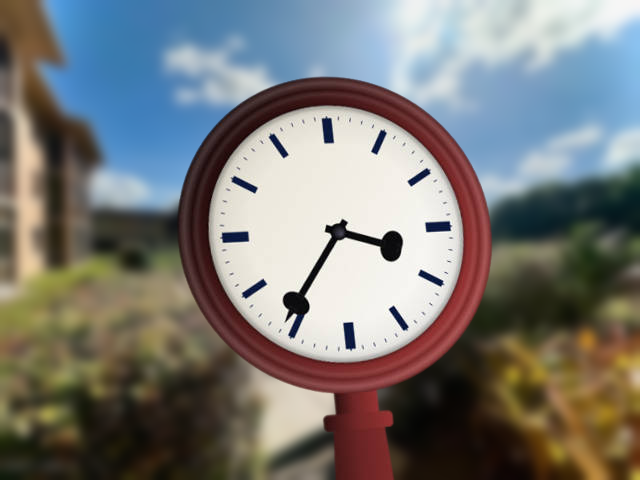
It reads {"hour": 3, "minute": 36}
